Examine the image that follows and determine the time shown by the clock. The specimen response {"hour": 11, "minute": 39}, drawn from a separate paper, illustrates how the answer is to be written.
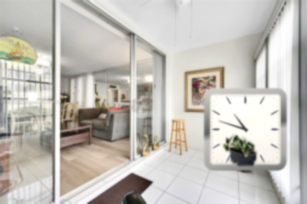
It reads {"hour": 10, "minute": 48}
